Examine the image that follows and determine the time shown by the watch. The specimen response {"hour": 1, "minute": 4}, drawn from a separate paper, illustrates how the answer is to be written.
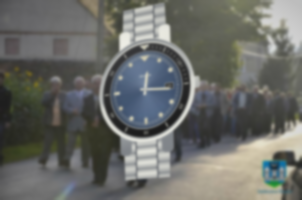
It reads {"hour": 12, "minute": 16}
